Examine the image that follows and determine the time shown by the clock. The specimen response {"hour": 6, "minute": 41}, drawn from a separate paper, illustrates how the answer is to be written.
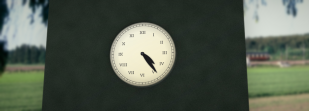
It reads {"hour": 4, "minute": 24}
